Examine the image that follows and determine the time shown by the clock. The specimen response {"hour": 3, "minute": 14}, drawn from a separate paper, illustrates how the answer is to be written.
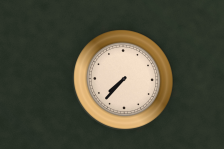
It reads {"hour": 7, "minute": 37}
